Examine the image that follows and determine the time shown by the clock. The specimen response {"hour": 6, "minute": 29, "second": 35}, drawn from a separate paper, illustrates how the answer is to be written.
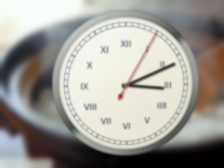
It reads {"hour": 3, "minute": 11, "second": 5}
